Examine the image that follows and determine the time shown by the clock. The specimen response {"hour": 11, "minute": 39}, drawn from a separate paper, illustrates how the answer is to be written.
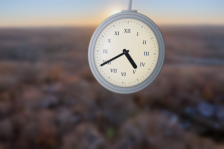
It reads {"hour": 4, "minute": 40}
